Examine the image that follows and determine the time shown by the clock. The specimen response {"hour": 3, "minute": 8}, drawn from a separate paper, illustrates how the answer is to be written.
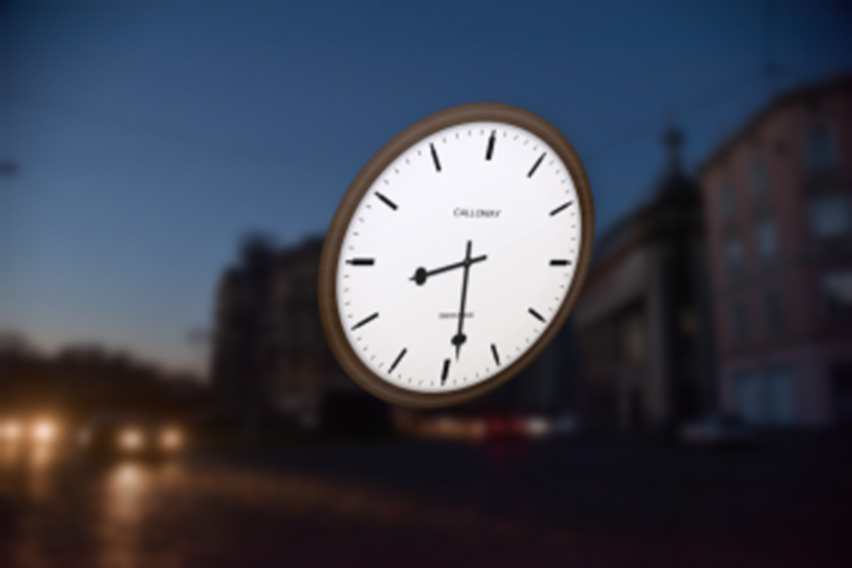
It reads {"hour": 8, "minute": 29}
